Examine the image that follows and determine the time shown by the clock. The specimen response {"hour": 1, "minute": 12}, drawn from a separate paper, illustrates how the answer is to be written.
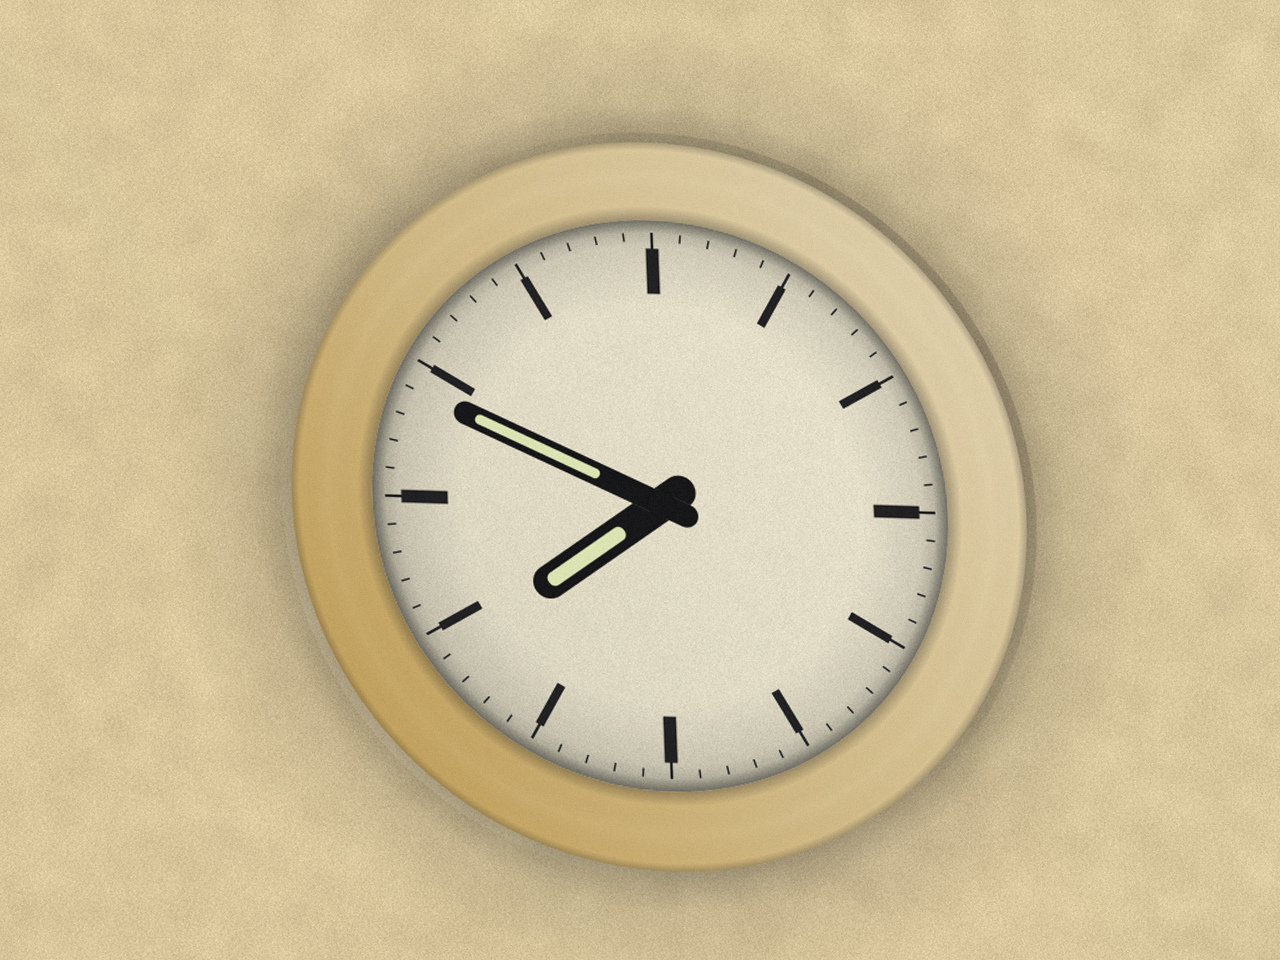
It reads {"hour": 7, "minute": 49}
